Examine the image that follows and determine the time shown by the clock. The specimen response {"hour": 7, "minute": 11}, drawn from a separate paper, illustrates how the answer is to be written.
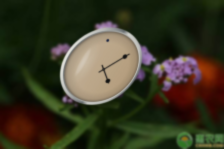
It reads {"hour": 5, "minute": 10}
